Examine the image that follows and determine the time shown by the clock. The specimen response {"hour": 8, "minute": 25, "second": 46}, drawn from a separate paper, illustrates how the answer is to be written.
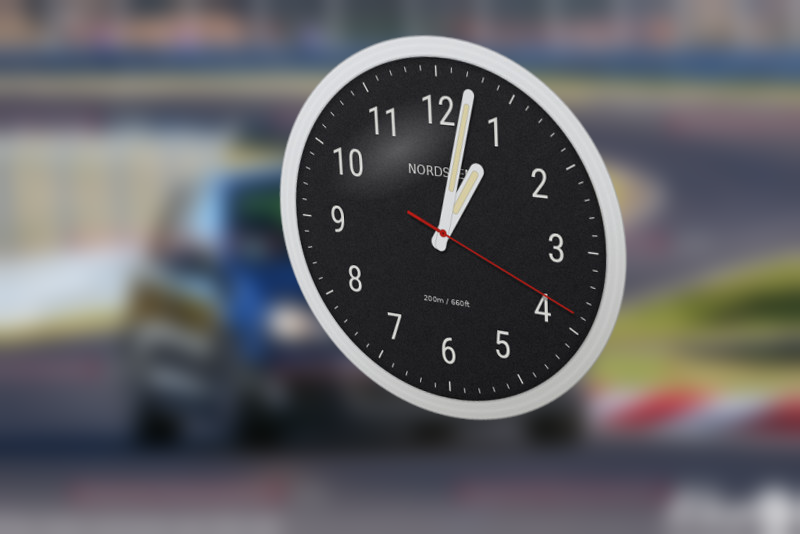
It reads {"hour": 1, "minute": 2, "second": 19}
